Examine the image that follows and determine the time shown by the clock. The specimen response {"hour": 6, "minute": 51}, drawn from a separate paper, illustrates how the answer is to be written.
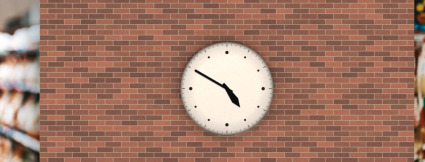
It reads {"hour": 4, "minute": 50}
